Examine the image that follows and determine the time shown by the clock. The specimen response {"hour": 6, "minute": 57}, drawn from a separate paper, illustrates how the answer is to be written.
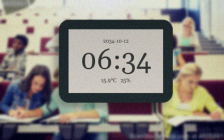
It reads {"hour": 6, "minute": 34}
